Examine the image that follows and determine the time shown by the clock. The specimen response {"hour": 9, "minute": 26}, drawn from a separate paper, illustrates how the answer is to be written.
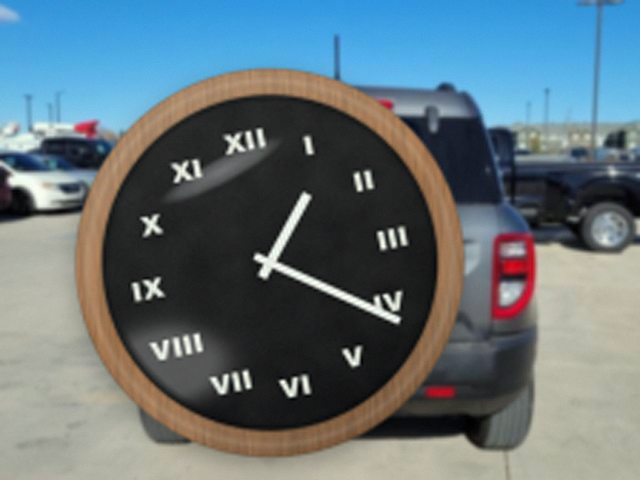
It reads {"hour": 1, "minute": 21}
